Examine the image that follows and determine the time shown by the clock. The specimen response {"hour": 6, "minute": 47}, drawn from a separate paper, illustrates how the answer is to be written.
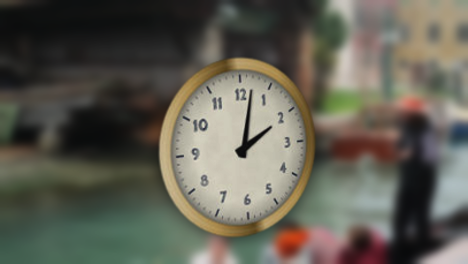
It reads {"hour": 2, "minute": 2}
